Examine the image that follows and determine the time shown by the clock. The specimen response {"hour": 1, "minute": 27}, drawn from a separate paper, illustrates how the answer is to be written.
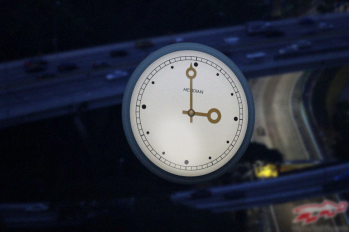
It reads {"hour": 2, "minute": 59}
